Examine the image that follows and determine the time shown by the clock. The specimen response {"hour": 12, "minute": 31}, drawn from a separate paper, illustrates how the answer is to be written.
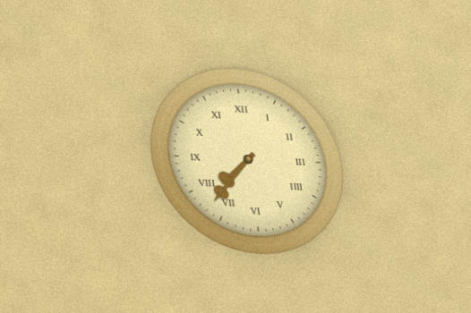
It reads {"hour": 7, "minute": 37}
